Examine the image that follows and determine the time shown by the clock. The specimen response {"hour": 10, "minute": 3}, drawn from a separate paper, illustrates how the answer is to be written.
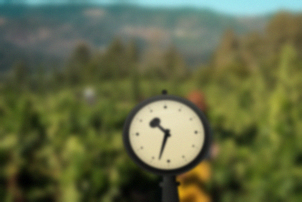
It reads {"hour": 10, "minute": 33}
